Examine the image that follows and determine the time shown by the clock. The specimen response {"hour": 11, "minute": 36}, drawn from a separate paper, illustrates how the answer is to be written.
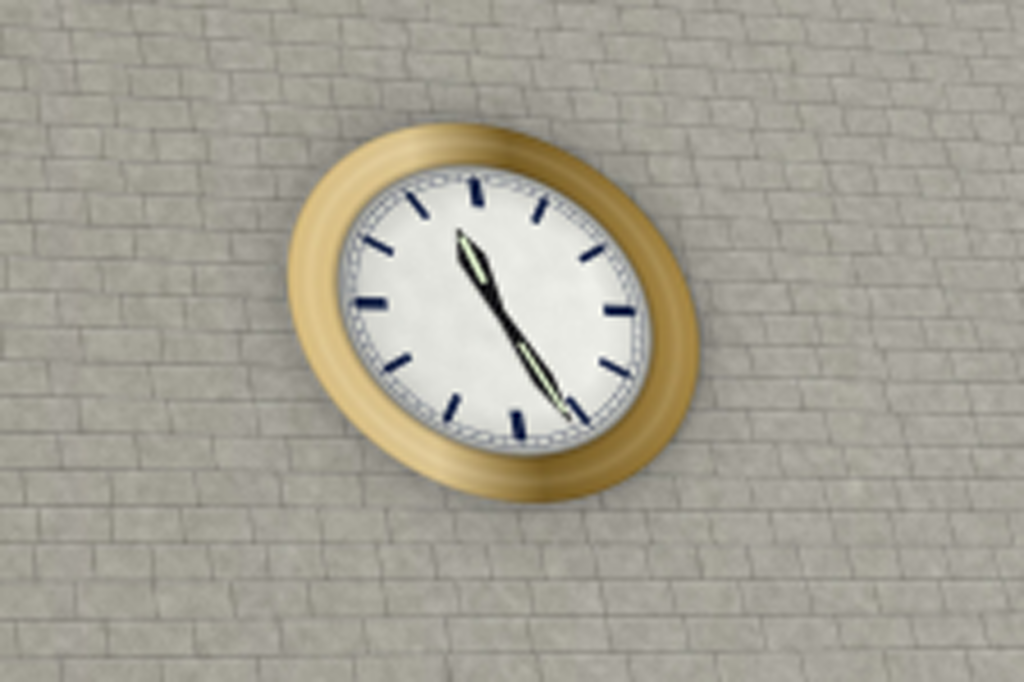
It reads {"hour": 11, "minute": 26}
